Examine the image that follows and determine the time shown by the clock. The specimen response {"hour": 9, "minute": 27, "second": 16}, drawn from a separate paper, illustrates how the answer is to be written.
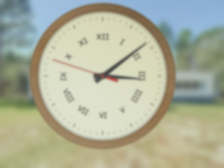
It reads {"hour": 3, "minute": 8, "second": 48}
